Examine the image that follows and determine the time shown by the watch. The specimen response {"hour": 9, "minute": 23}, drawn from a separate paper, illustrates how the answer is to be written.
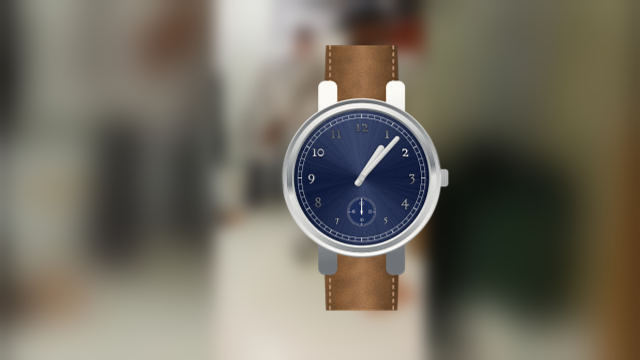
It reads {"hour": 1, "minute": 7}
